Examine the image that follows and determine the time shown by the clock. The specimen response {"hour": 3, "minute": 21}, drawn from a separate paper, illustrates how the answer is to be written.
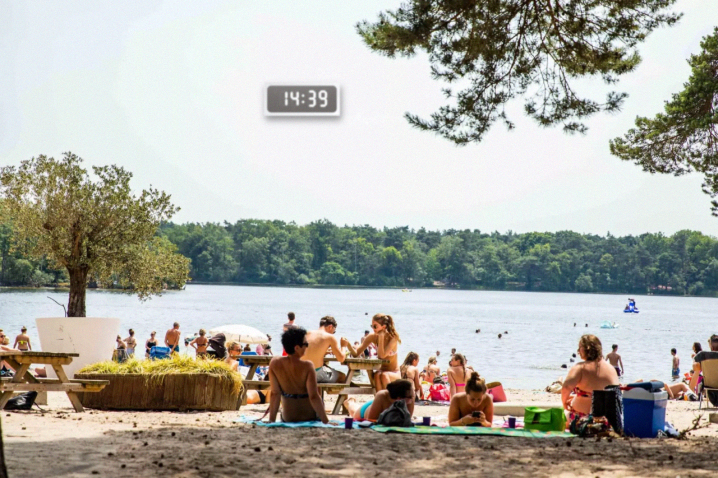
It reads {"hour": 14, "minute": 39}
